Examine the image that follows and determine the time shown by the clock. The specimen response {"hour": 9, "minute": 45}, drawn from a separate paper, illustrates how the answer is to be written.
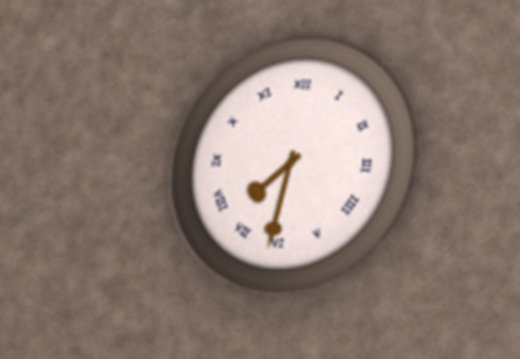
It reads {"hour": 7, "minute": 31}
